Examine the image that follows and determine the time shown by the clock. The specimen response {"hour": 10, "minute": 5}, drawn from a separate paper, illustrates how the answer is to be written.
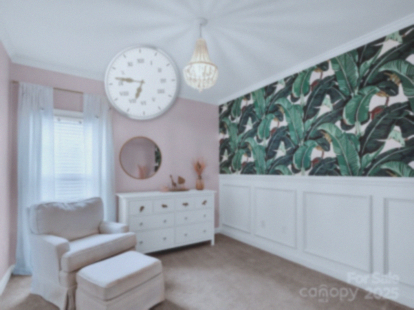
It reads {"hour": 6, "minute": 47}
